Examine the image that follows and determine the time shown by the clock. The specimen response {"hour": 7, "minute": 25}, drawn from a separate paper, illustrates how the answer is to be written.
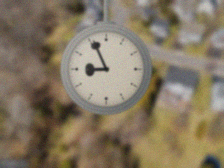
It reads {"hour": 8, "minute": 56}
